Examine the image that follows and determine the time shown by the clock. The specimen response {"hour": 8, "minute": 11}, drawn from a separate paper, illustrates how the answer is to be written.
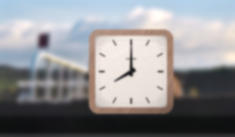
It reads {"hour": 8, "minute": 0}
